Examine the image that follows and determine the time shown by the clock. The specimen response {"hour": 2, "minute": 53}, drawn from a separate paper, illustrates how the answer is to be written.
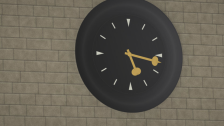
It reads {"hour": 5, "minute": 17}
